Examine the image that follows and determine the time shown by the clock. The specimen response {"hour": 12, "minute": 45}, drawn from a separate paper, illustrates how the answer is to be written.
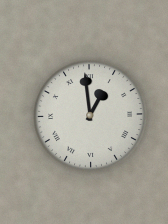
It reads {"hour": 12, "minute": 59}
